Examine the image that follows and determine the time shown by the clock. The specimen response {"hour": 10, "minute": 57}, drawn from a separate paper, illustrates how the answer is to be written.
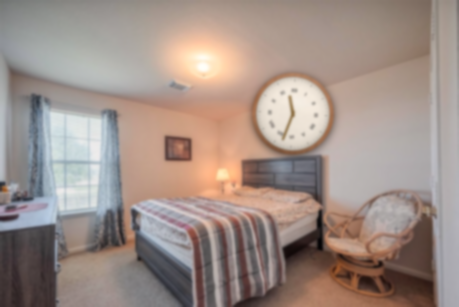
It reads {"hour": 11, "minute": 33}
